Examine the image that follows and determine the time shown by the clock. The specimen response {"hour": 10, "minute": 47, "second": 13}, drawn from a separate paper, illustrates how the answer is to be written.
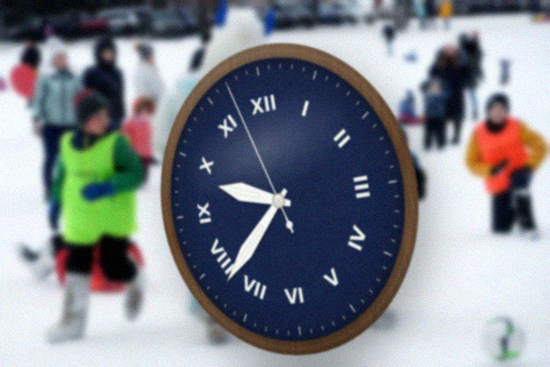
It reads {"hour": 9, "minute": 37, "second": 57}
